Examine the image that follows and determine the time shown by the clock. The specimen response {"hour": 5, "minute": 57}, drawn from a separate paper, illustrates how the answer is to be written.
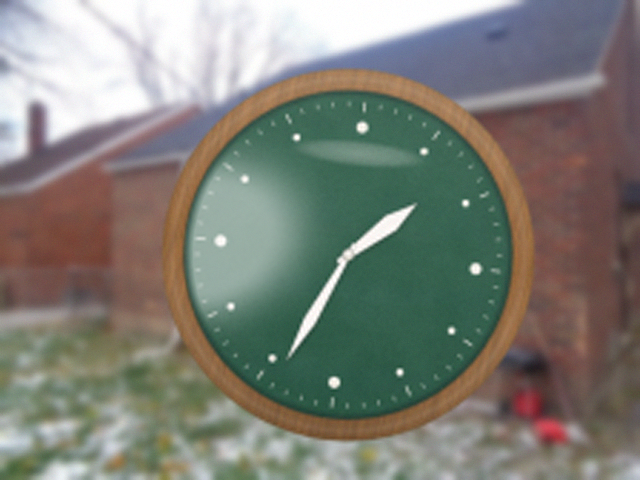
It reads {"hour": 1, "minute": 34}
